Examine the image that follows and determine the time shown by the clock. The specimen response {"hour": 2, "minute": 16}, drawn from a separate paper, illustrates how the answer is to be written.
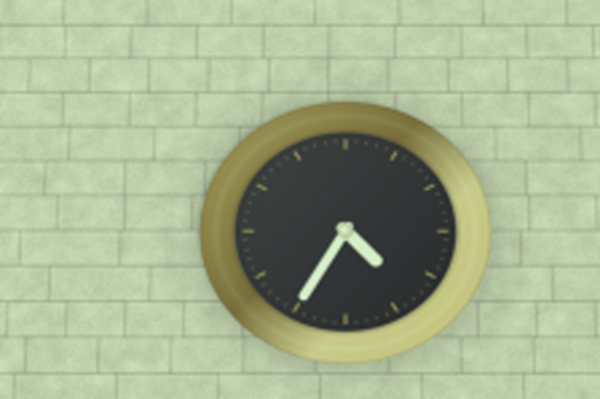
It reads {"hour": 4, "minute": 35}
